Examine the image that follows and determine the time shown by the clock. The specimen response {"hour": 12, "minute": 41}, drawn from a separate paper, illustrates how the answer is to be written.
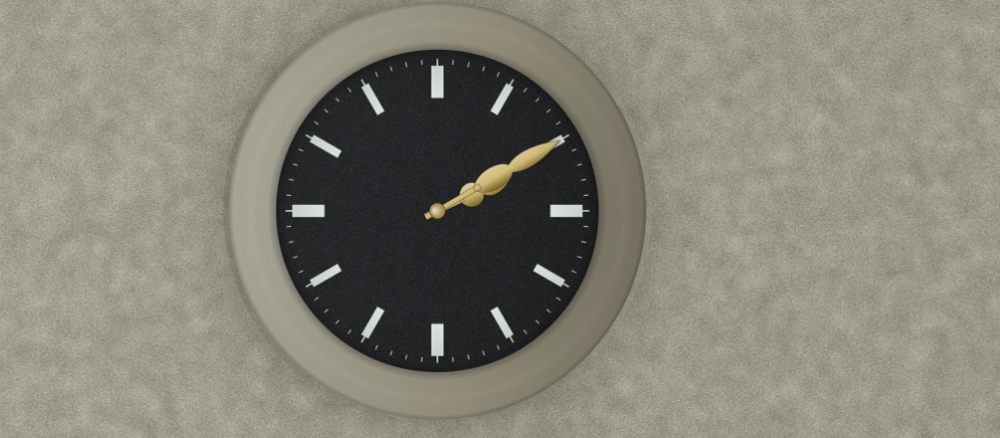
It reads {"hour": 2, "minute": 10}
